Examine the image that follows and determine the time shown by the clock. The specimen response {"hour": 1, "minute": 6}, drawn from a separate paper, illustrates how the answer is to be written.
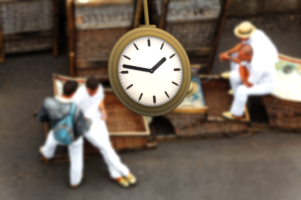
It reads {"hour": 1, "minute": 47}
